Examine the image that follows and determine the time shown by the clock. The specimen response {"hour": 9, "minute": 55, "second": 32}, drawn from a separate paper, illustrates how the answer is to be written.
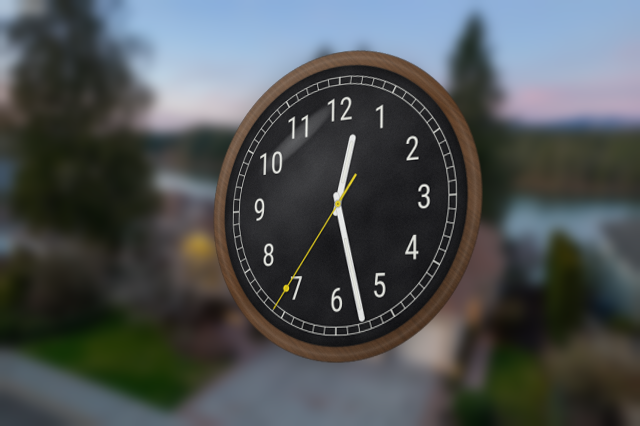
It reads {"hour": 12, "minute": 27, "second": 36}
